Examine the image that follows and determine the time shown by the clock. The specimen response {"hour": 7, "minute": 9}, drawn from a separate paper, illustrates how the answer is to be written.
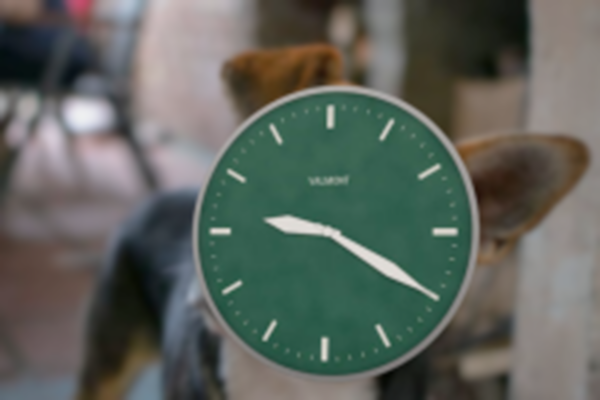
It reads {"hour": 9, "minute": 20}
